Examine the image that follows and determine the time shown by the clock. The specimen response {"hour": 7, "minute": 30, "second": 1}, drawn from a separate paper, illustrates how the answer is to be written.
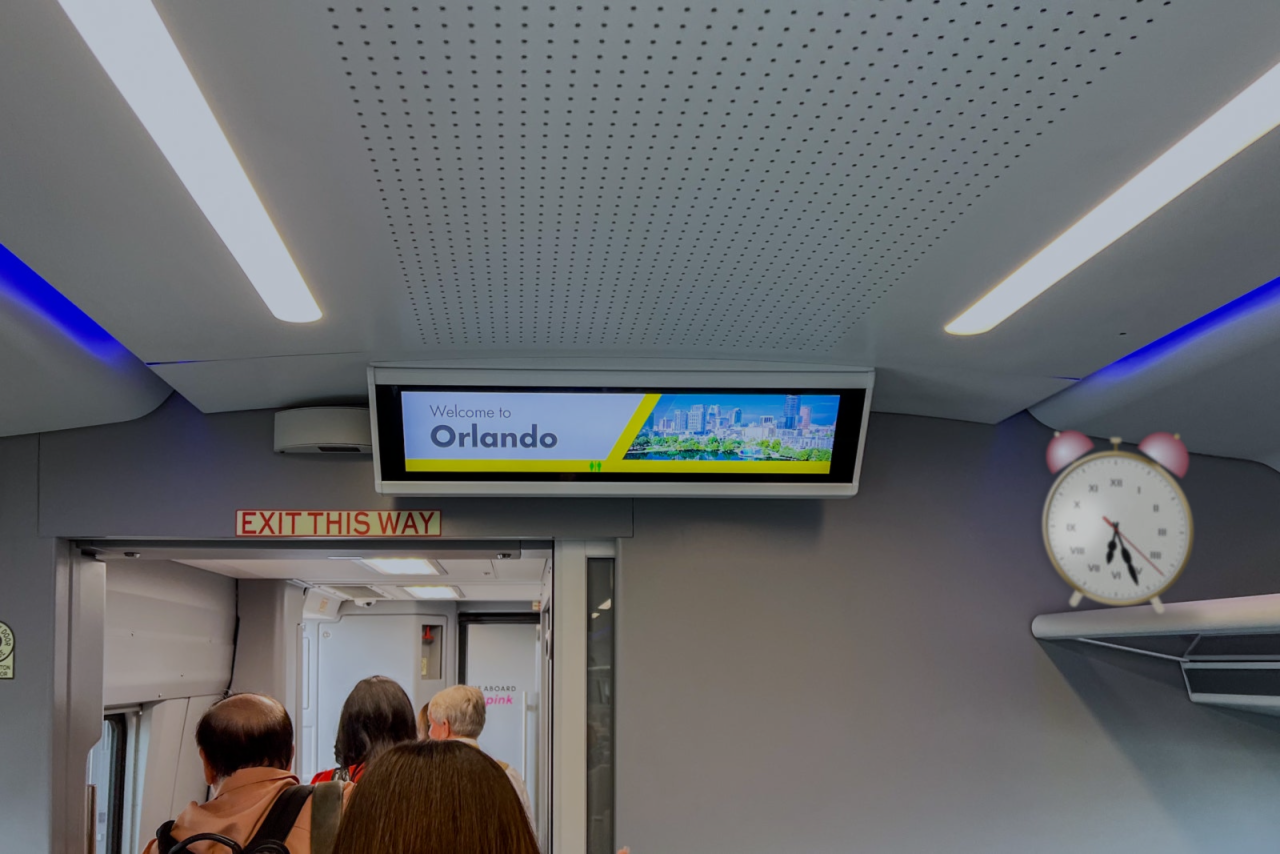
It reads {"hour": 6, "minute": 26, "second": 22}
